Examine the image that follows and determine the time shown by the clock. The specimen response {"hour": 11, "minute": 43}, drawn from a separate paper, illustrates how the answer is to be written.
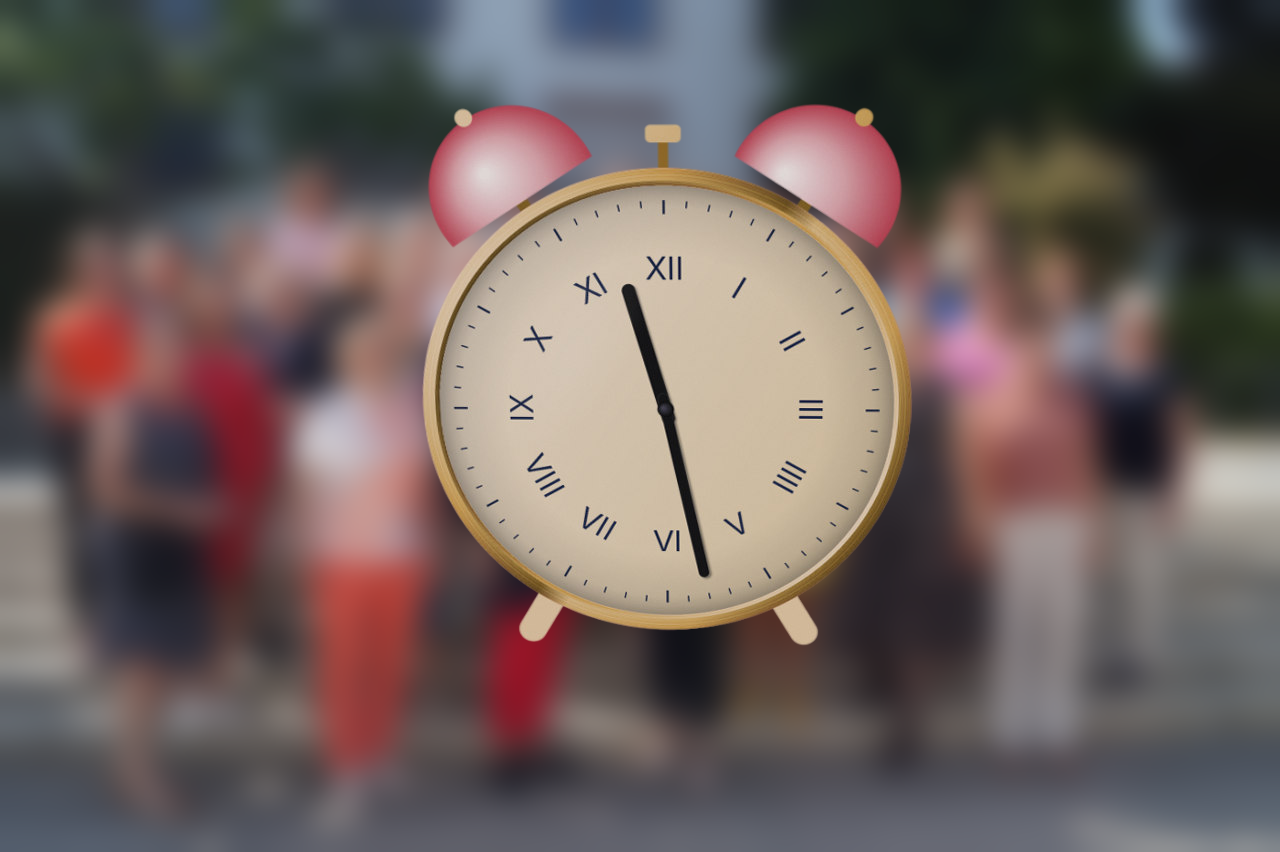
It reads {"hour": 11, "minute": 28}
